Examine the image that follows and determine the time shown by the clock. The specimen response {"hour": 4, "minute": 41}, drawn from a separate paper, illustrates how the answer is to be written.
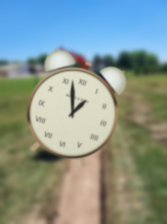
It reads {"hour": 12, "minute": 57}
